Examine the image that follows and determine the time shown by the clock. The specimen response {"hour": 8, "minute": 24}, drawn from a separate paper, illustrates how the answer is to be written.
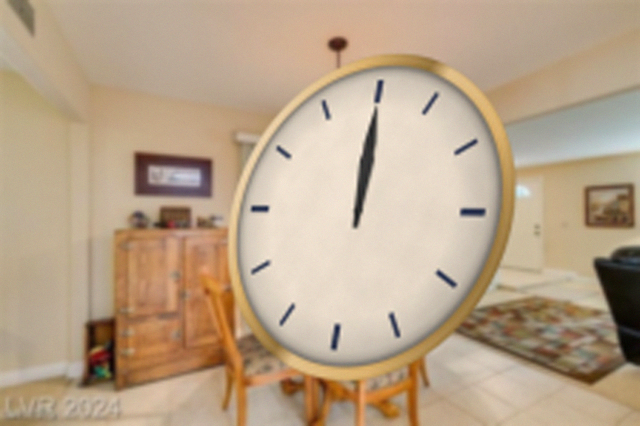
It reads {"hour": 12, "minute": 0}
